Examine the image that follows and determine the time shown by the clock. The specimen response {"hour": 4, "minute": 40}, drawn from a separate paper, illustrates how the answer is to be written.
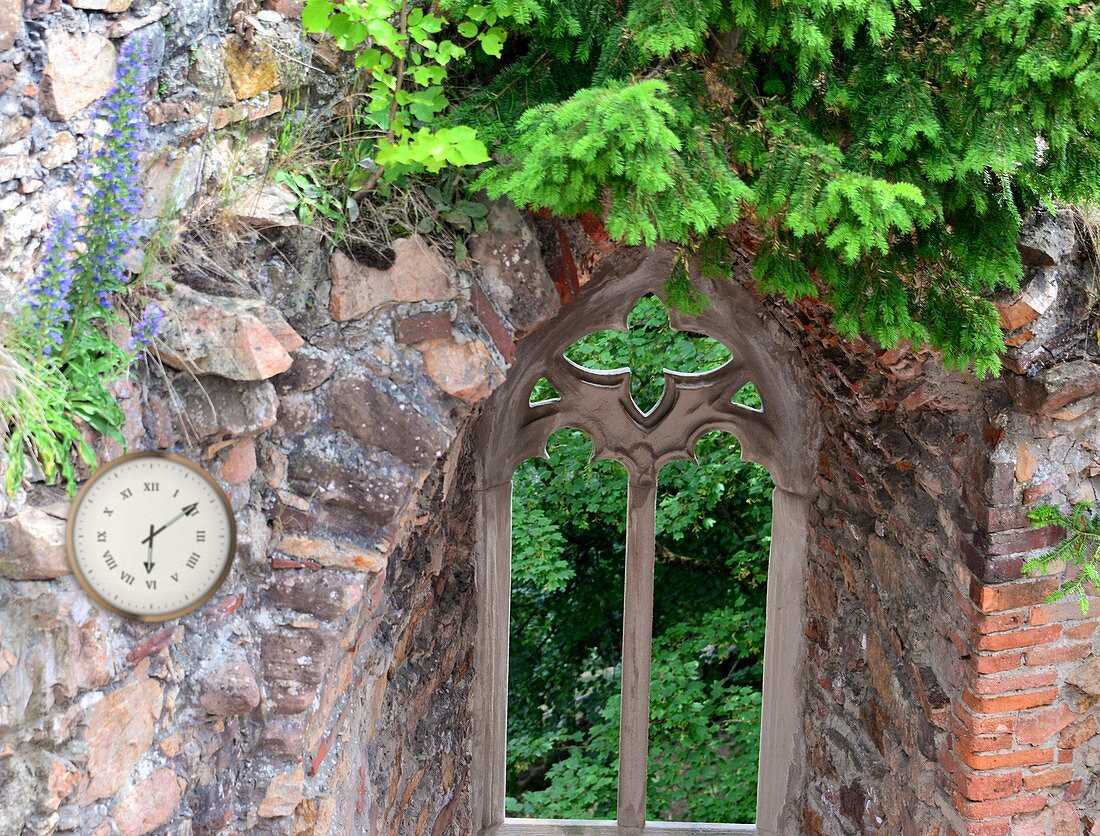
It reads {"hour": 6, "minute": 9}
